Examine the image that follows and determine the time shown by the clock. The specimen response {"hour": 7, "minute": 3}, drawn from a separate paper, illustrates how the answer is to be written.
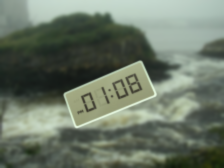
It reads {"hour": 1, "minute": 8}
